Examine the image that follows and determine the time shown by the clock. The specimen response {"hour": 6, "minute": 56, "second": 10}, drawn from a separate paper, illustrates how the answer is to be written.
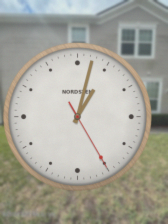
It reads {"hour": 1, "minute": 2, "second": 25}
